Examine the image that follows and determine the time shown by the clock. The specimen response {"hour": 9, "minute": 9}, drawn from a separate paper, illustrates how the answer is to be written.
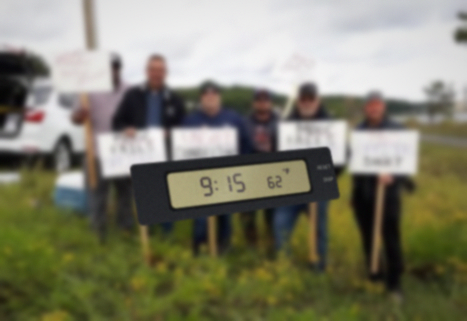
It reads {"hour": 9, "minute": 15}
